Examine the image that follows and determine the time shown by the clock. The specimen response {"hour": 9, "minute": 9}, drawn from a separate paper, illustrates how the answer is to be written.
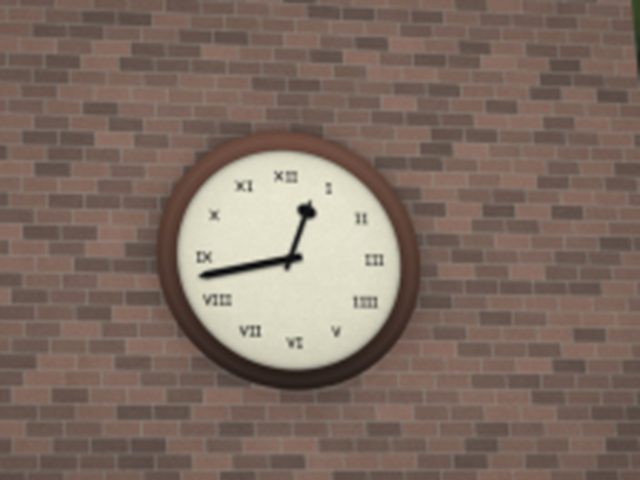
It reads {"hour": 12, "minute": 43}
